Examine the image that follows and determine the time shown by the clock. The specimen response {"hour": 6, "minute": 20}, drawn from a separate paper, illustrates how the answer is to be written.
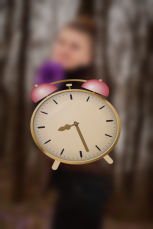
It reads {"hour": 8, "minute": 28}
